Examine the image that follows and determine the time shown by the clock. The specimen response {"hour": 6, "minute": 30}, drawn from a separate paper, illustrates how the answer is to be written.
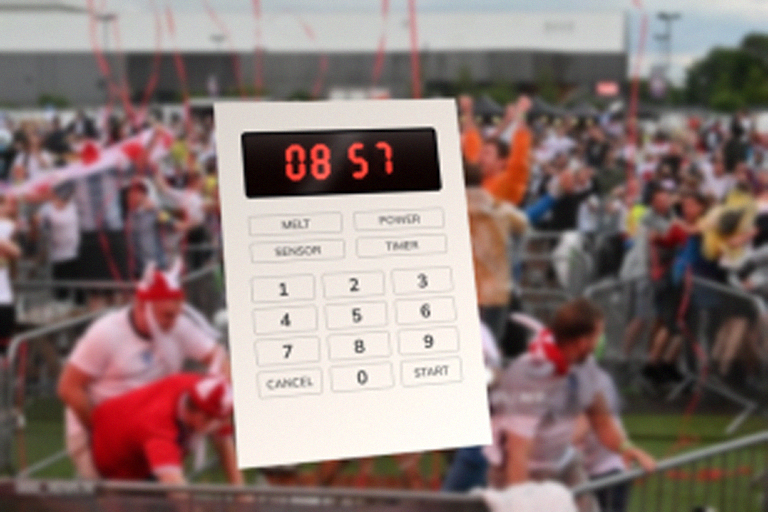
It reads {"hour": 8, "minute": 57}
